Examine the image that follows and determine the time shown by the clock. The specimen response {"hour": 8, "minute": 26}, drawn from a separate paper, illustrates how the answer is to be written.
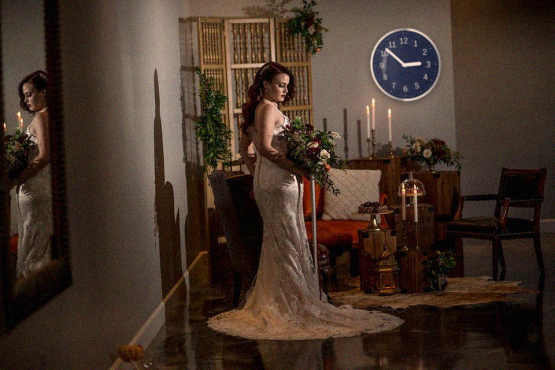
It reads {"hour": 2, "minute": 52}
